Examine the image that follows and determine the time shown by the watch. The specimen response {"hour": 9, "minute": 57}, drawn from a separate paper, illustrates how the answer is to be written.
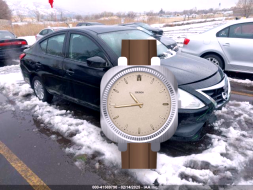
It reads {"hour": 10, "minute": 44}
